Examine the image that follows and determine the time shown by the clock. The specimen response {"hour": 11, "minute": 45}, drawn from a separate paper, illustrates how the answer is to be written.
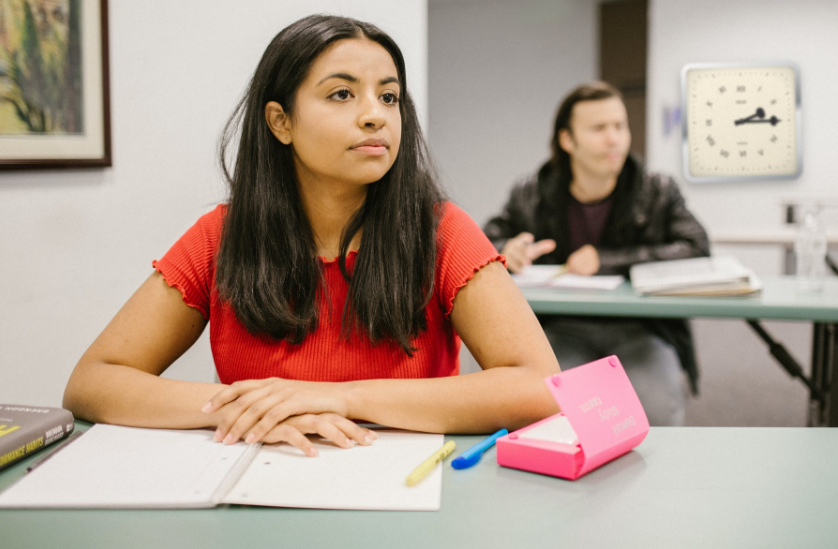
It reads {"hour": 2, "minute": 15}
